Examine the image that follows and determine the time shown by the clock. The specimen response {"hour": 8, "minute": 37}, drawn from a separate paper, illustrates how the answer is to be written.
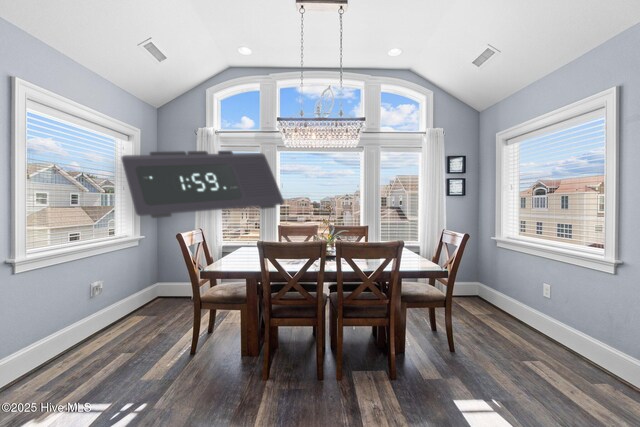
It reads {"hour": 1, "minute": 59}
